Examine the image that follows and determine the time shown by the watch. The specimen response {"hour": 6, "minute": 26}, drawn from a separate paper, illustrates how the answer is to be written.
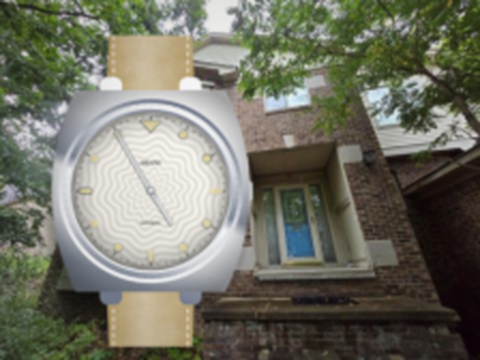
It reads {"hour": 4, "minute": 55}
